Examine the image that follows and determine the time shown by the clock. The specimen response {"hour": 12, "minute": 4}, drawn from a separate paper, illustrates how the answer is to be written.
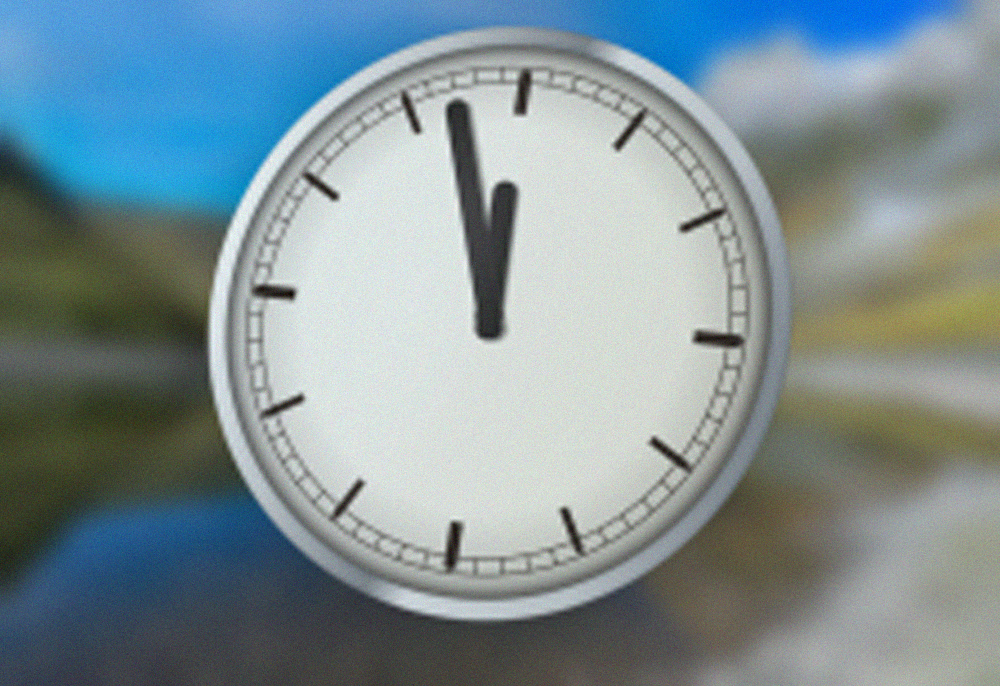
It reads {"hour": 11, "minute": 57}
